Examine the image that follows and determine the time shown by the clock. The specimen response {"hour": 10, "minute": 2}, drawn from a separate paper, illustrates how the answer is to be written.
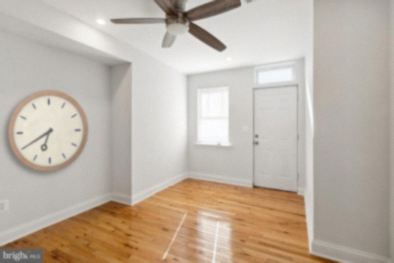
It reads {"hour": 6, "minute": 40}
